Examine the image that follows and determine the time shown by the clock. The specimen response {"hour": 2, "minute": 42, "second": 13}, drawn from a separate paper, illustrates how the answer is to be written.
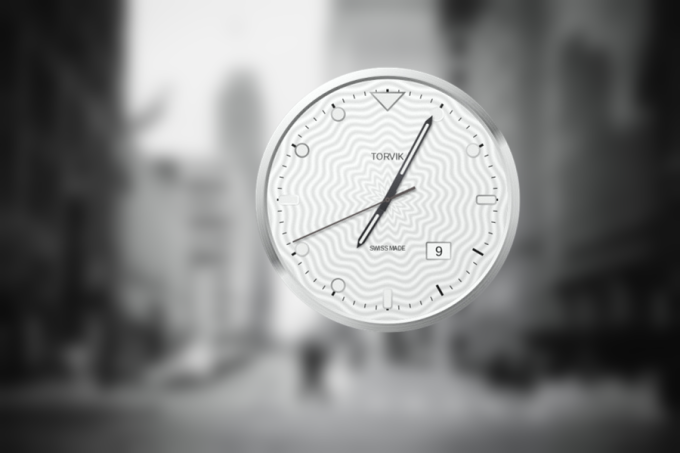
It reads {"hour": 7, "minute": 4, "second": 41}
